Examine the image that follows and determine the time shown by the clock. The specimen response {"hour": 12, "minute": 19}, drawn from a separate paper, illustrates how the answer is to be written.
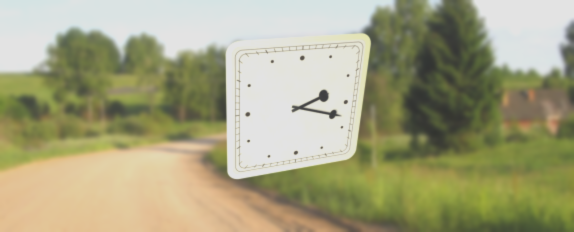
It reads {"hour": 2, "minute": 18}
